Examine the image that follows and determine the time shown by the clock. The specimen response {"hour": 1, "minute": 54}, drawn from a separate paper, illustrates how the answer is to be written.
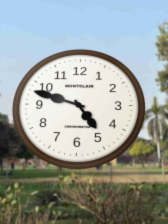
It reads {"hour": 4, "minute": 48}
